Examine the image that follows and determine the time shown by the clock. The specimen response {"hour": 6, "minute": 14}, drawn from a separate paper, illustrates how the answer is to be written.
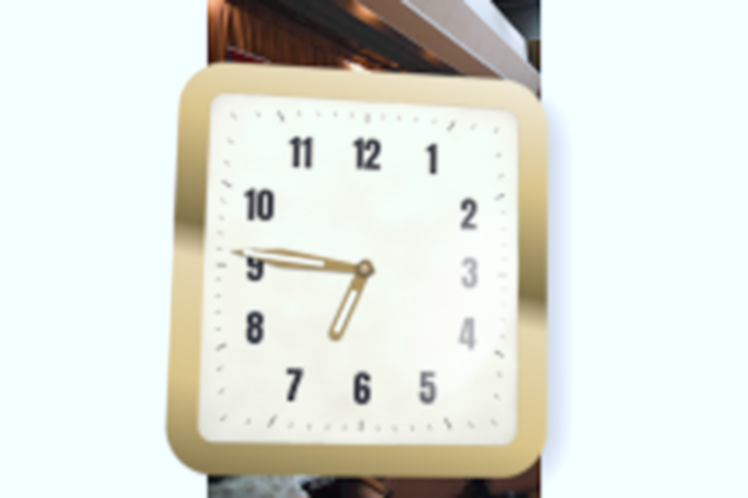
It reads {"hour": 6, "minute": 46}
